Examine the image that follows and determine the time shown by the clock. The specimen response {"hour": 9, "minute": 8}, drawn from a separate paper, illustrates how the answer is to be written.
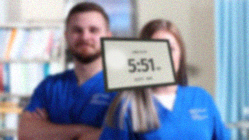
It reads {"hour": 5, "minute": 51}
